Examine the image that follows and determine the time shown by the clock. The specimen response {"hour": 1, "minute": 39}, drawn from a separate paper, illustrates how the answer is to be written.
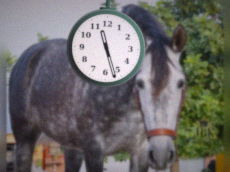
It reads {"hour": 11, "minute": 27}
